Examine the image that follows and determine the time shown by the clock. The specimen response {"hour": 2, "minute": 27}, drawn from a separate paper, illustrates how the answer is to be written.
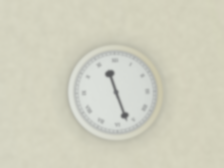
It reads {"hour": 11, "minute": 27}
